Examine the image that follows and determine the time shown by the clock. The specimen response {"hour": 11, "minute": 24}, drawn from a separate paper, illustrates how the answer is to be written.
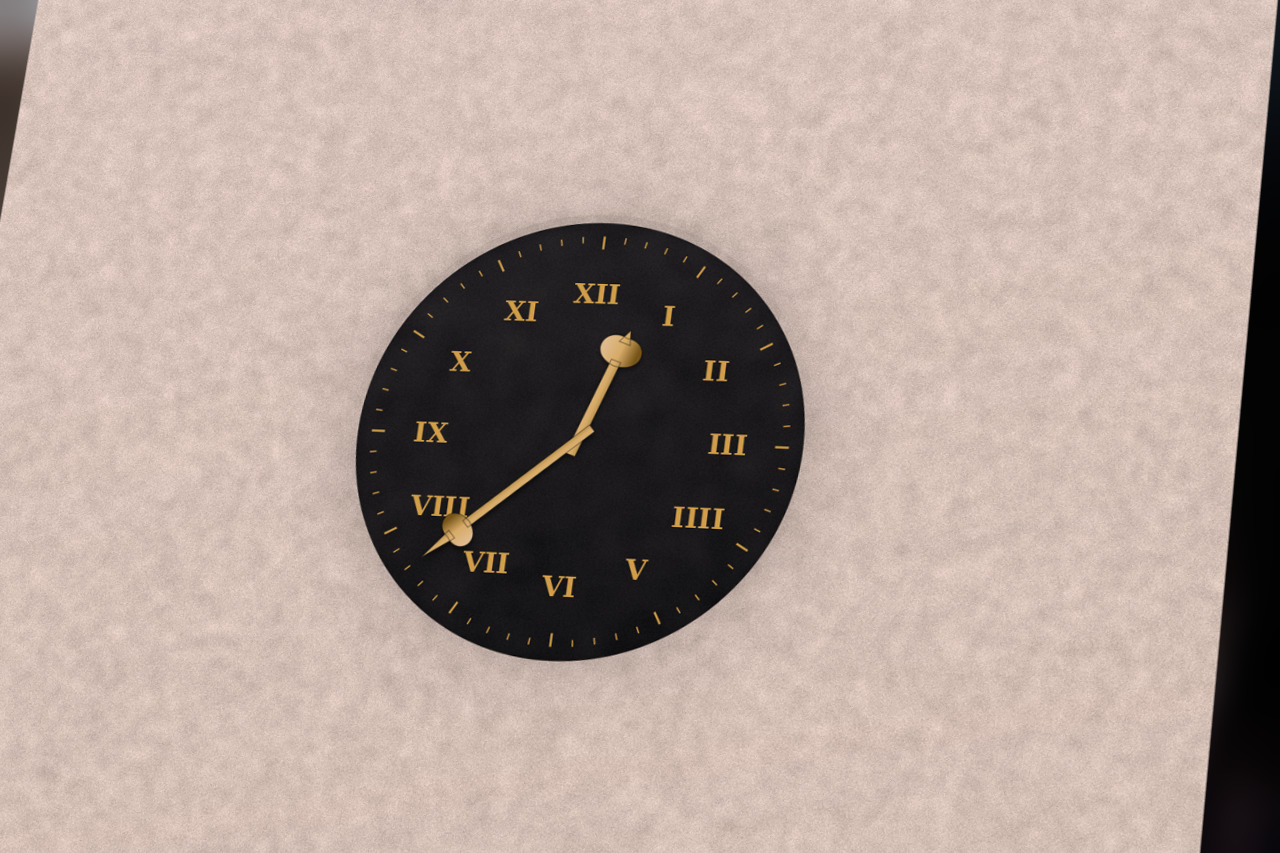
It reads {"hour": 12, "minute": 38}
